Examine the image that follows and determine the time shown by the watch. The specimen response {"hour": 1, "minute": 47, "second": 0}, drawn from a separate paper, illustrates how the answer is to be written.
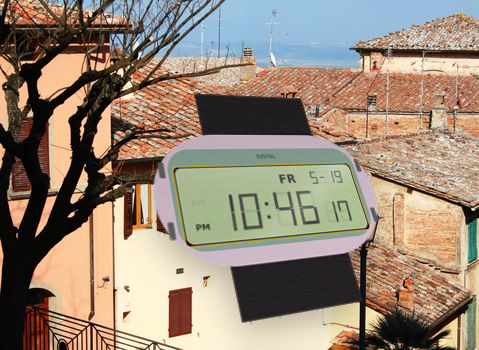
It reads {"hour": 10, "minute": 46, "second": 17}
